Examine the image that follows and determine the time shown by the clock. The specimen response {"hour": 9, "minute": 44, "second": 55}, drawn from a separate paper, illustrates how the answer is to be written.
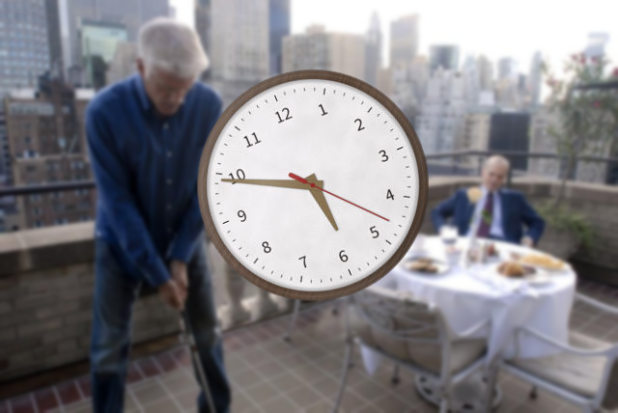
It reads {"hour": 5, "minute": 49, "second": 23}
